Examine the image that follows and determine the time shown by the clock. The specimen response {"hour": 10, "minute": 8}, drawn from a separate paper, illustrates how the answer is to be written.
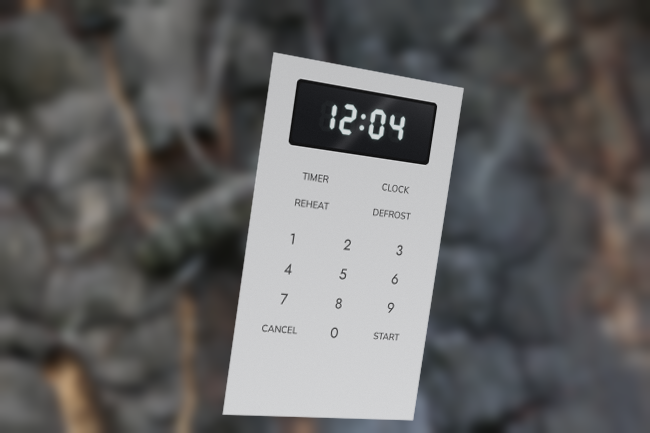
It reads {"hour": 12, "minute": 4}
